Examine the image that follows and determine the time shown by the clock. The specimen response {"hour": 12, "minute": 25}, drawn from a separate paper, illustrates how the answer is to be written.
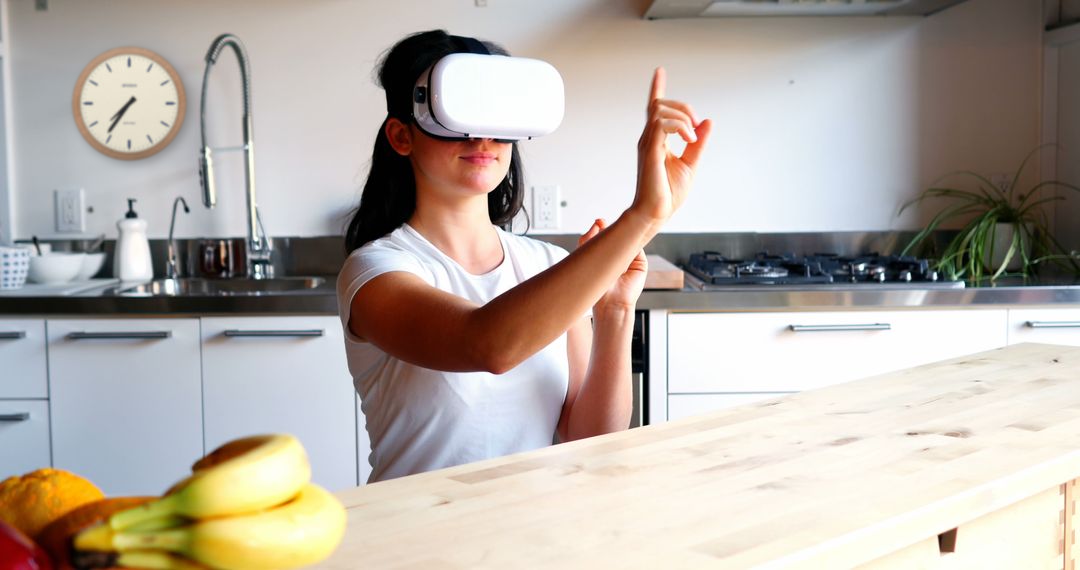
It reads {"hour": 7, "minute": 36}
